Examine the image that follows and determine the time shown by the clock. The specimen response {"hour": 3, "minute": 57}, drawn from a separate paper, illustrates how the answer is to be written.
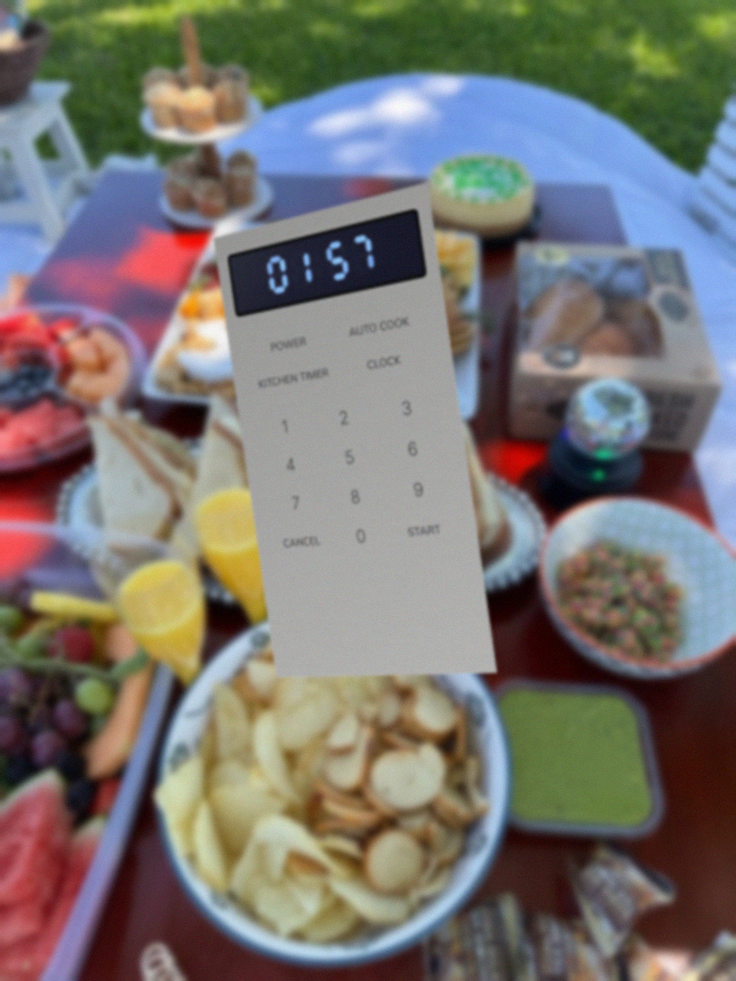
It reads {"hour": 1, "minute": 57}
